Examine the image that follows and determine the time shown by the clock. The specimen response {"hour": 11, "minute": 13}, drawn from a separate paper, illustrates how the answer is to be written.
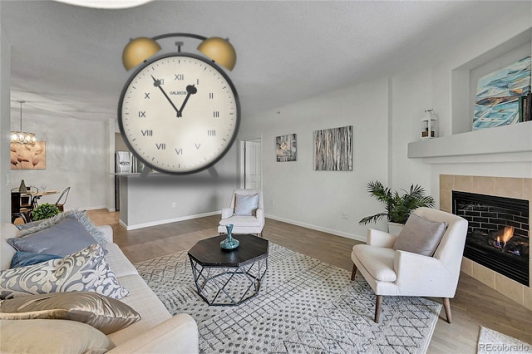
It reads {"hour": 12, "minute": 54}
